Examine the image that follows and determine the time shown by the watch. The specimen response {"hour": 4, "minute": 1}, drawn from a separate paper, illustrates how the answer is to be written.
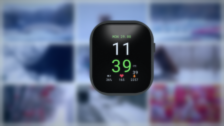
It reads {"hour": 11, "minute": 39}
